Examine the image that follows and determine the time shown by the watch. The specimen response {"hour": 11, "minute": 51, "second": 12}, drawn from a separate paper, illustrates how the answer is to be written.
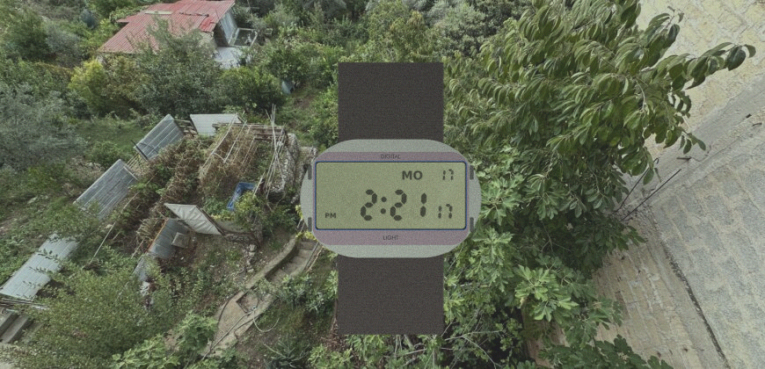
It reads {"hour": 2, "minute": 21, "second": 17}
